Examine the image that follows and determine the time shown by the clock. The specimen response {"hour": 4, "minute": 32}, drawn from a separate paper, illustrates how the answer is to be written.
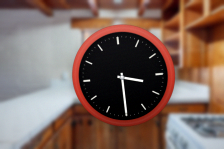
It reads {"hour": 3, "minute": 30}
